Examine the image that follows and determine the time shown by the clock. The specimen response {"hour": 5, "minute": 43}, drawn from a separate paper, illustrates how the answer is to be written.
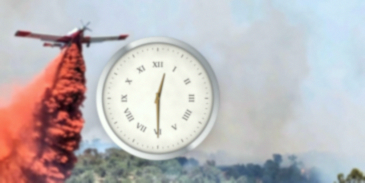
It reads {"hour": 12, "minute": 30}
